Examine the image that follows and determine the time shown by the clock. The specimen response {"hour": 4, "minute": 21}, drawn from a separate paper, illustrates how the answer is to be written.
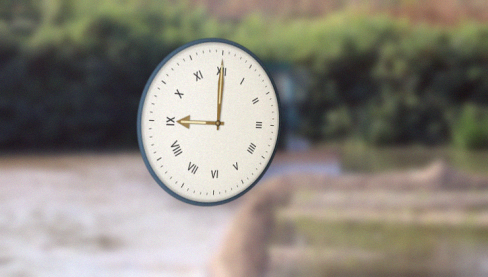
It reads {"hour": 9, "minute": 0}
